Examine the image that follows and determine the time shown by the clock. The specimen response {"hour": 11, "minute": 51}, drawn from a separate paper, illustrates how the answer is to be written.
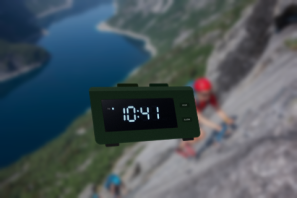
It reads {"hour": 10, "minute": 41}
